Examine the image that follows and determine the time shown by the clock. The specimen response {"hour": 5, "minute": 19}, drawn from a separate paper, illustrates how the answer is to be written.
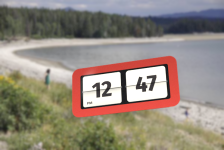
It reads {"hour": 12, "minute": 47}
